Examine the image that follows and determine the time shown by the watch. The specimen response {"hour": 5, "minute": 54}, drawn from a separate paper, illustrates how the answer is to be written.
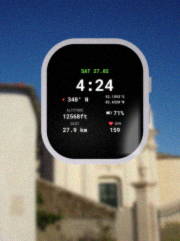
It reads {"hour": 4, "minute": 24}
